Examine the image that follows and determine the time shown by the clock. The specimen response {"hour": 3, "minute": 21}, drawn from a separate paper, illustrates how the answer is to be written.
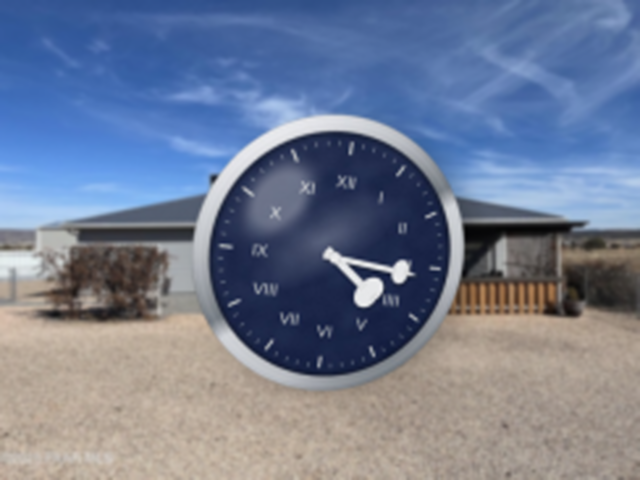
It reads {"hour": 4, "minute": 16}
